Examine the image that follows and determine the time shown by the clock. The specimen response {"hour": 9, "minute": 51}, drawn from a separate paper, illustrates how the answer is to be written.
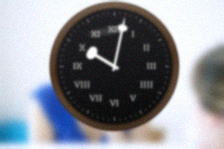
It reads {"hour": 10, "minute": 2}
